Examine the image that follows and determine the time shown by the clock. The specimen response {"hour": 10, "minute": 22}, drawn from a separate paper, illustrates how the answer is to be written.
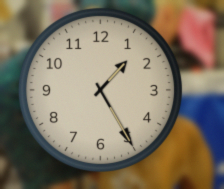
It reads {"hour": 1, "minute": 25}
